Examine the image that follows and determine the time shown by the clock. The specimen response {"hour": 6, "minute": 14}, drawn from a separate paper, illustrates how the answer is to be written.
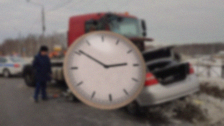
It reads {"hour": 2, "minute": 51}
